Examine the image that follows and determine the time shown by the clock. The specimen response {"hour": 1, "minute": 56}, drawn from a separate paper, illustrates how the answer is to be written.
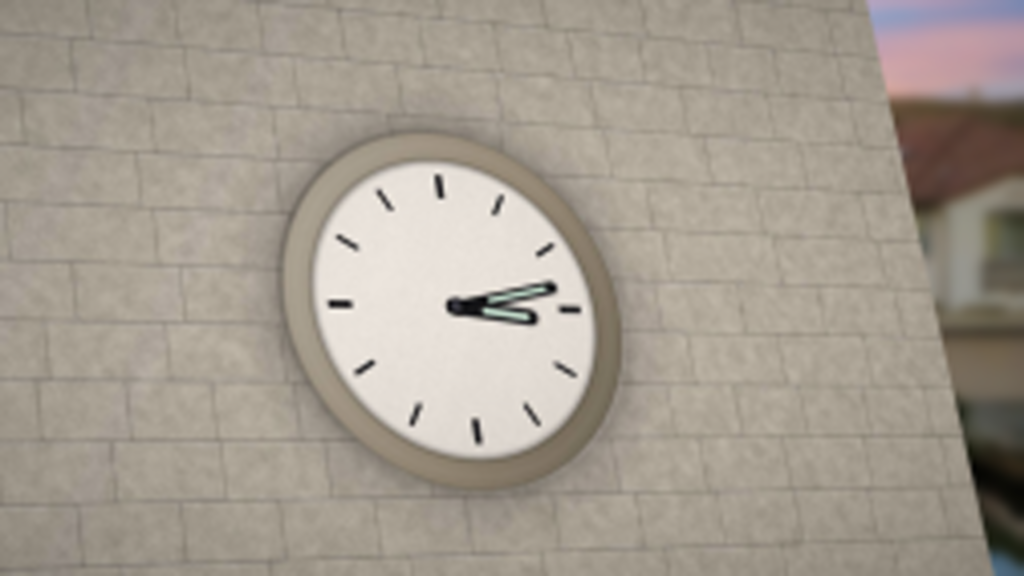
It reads {"hour": 3, "minute": 13}
